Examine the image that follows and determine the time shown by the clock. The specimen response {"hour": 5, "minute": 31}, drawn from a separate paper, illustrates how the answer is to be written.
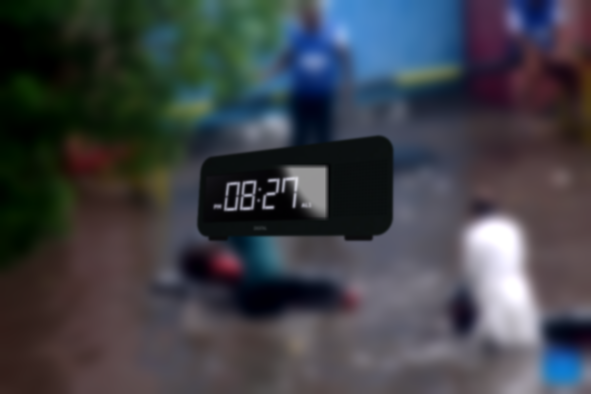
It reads {"hour": 8, "minute": 27}
